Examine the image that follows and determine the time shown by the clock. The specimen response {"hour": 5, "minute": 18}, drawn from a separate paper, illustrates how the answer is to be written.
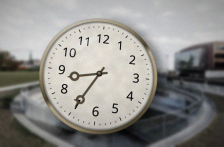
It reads {"hour": 8, "minute": 35}
